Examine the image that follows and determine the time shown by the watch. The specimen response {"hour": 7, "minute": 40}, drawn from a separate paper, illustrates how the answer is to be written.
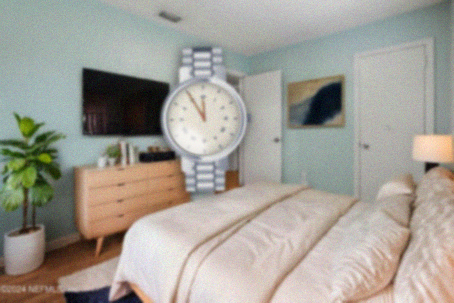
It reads {"hour": 11, "minute": 55}
